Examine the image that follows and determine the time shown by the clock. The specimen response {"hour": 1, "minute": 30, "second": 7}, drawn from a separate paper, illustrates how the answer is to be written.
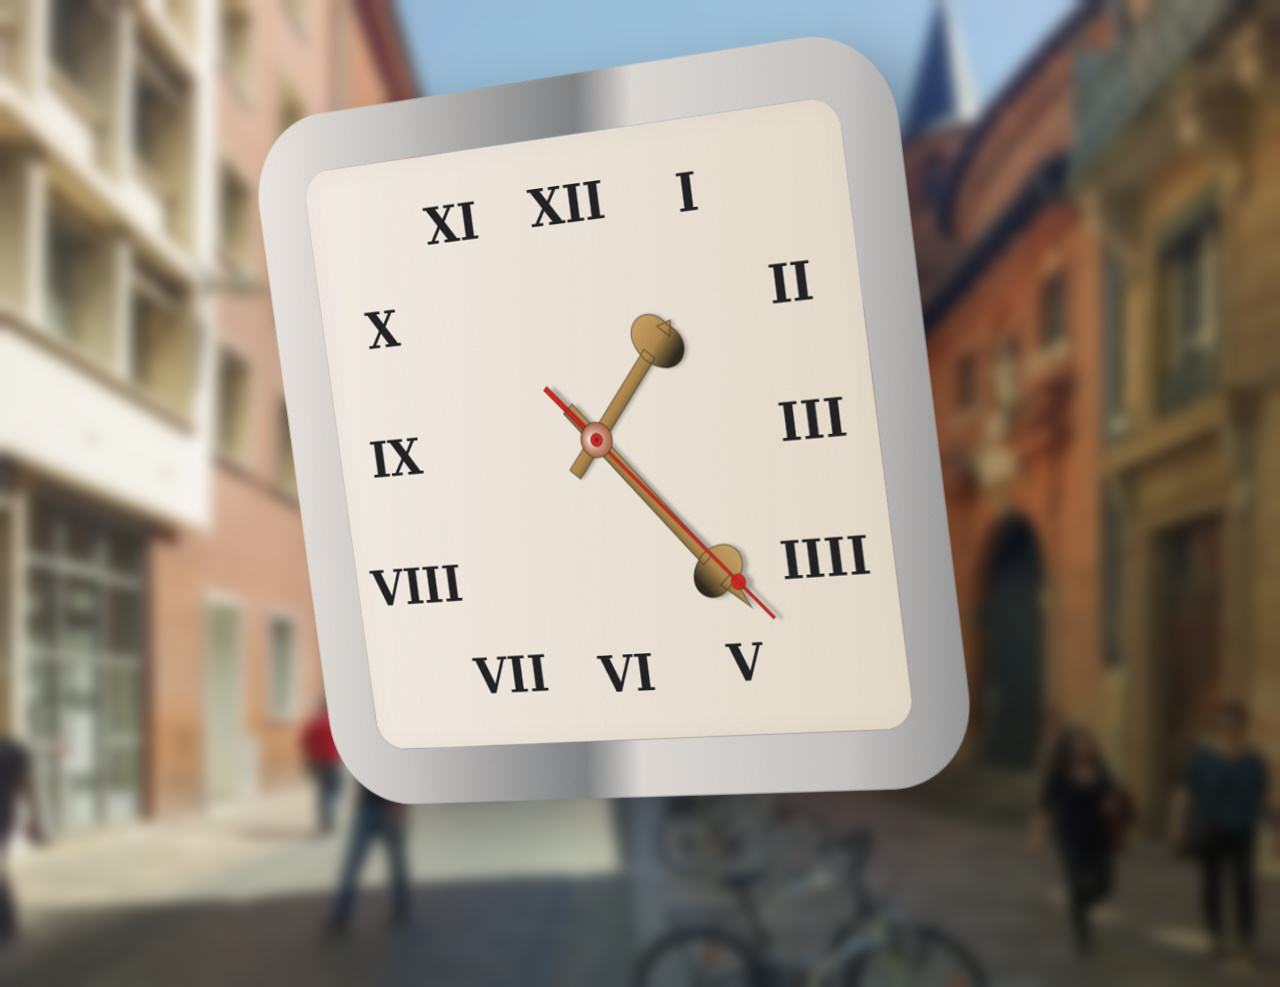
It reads {"hour": 1, "minute": 23, "second": 23}
